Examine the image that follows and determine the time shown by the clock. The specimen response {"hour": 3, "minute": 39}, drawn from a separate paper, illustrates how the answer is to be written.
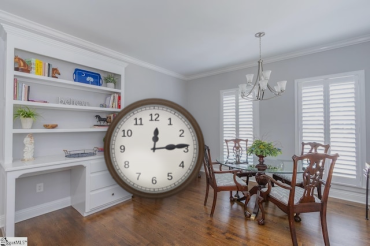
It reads {"hour": 12, "minute": 14}
